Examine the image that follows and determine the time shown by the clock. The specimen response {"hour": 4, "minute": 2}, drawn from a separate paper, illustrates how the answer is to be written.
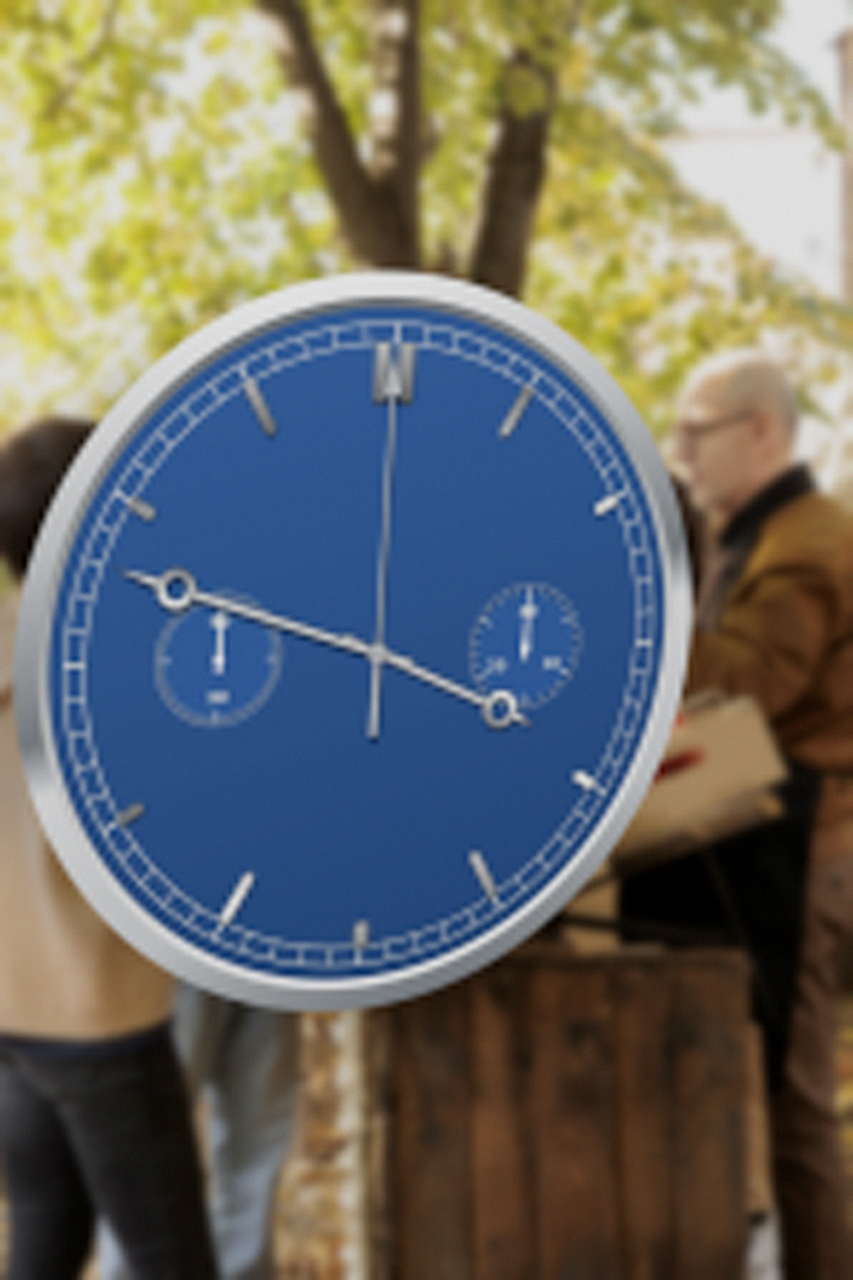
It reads {"hour": 3, "minute": 48}
